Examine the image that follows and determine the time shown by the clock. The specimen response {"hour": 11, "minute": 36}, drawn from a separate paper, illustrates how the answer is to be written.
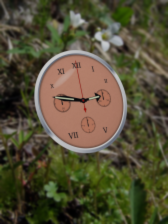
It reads {"hour": 2, "minute": 47}
